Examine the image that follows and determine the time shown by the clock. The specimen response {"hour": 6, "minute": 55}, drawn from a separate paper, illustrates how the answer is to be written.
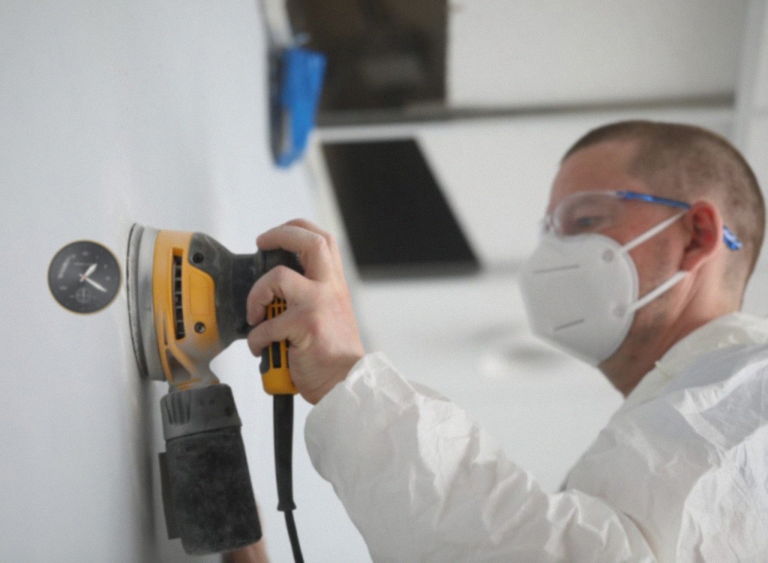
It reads {"hour": 1, "minute": 20}
